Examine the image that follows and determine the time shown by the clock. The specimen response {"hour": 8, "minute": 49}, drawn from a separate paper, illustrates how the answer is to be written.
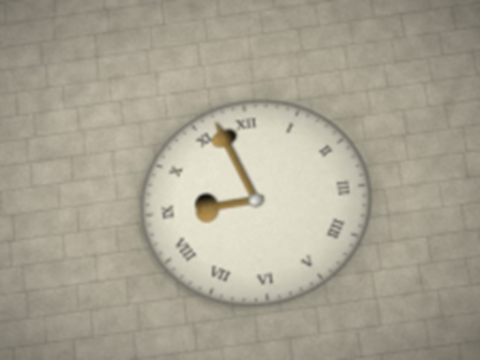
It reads {"hour": 8, "minute": 57}
